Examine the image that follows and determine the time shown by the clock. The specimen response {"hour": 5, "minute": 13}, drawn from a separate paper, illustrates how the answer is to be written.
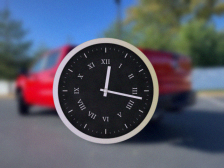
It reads {"hour": 12, "minute": 17}
